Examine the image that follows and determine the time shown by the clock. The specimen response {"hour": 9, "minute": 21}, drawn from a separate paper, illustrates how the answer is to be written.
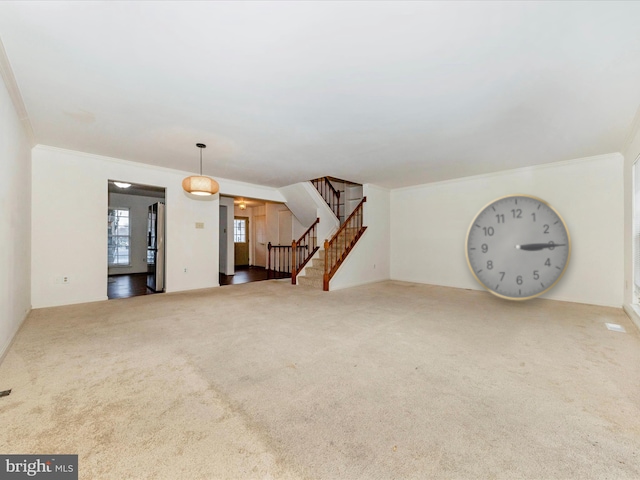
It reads {"hour": 3, "minute": 15}
